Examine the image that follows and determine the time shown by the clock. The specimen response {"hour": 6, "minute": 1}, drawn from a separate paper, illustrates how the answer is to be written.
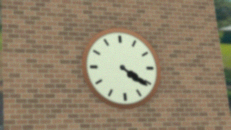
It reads {"hour": 4, "minute": 21}
